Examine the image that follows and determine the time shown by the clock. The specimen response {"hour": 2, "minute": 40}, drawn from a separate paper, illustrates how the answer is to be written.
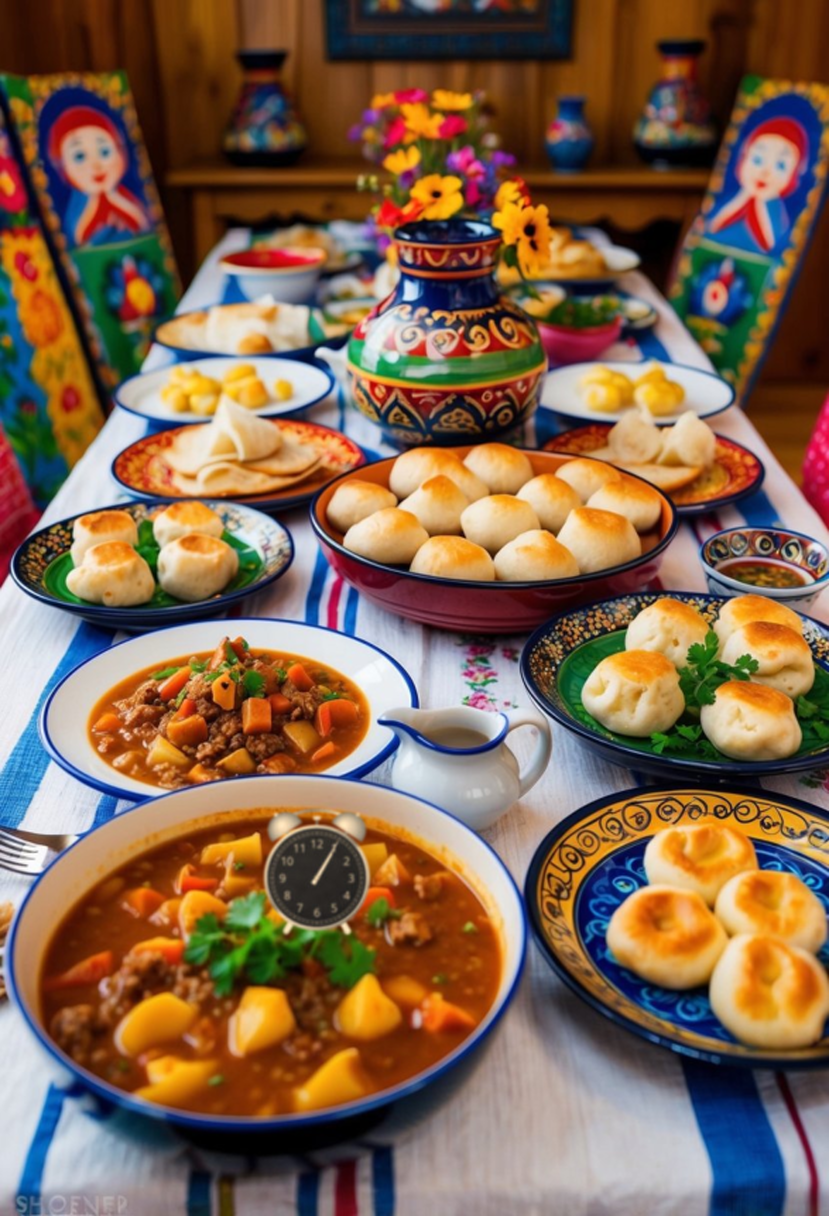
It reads {"hour": 1, "minute": 5}
